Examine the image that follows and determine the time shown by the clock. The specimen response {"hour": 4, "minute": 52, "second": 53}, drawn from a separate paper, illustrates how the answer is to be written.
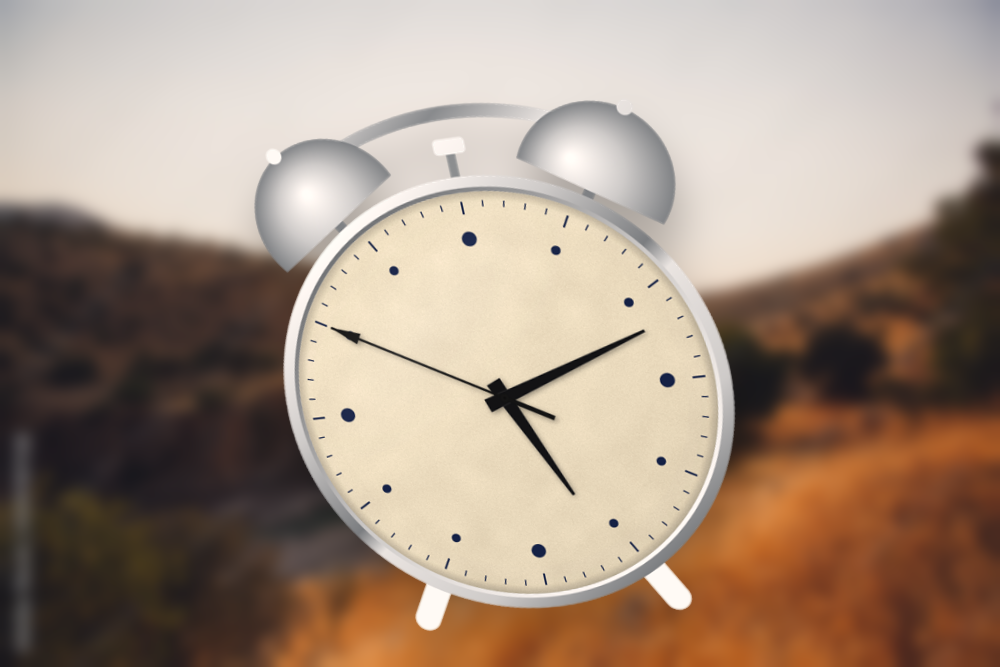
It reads {"hour": 5, "minute": 11, "second": 50}
